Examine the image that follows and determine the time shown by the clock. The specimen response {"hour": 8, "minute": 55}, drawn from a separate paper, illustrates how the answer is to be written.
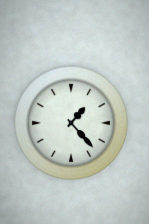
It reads {"hour": 1, "minute": 23}
